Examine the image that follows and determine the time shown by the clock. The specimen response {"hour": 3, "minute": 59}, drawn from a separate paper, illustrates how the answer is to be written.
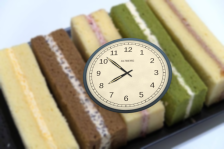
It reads {"hour": 7, "minute": 52}
